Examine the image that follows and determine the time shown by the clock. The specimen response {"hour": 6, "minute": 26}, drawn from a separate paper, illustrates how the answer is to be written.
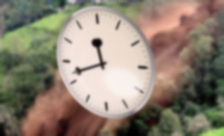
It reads {"hour": 11, "minute": 42}
